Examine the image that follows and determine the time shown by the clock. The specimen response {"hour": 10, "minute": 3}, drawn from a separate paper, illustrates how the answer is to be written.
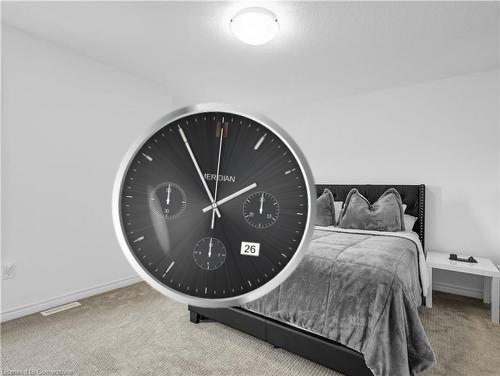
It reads {"hour": 1, "minute": 55}
